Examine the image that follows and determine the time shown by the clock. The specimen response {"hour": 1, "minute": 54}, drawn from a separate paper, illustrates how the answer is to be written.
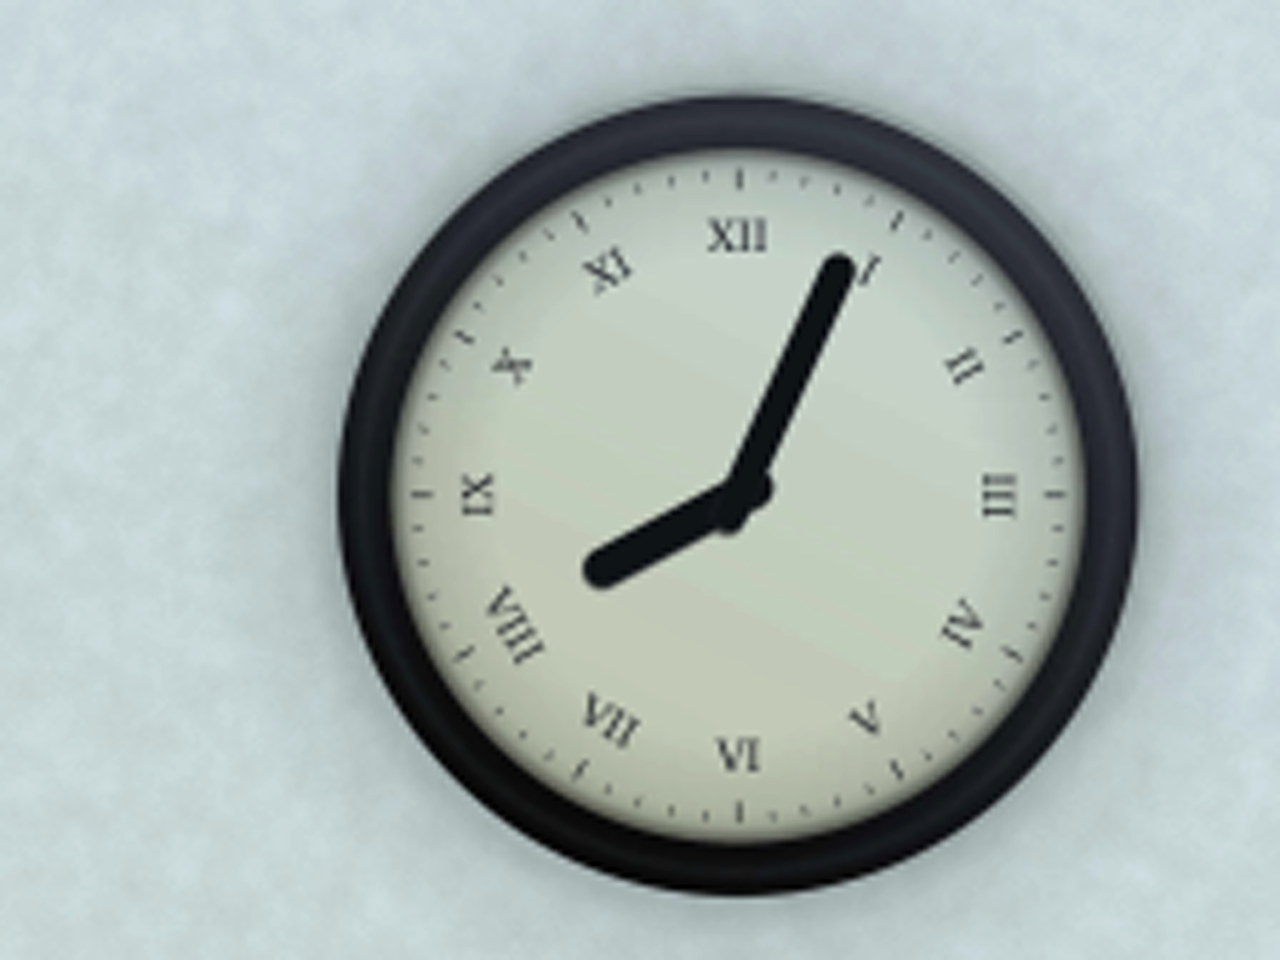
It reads {"hour": 8, "minute": 4}
